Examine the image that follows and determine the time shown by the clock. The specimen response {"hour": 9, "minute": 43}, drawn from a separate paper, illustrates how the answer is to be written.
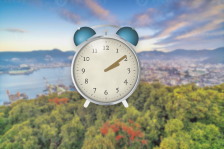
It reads {"hour": 2, "minute": 9}
